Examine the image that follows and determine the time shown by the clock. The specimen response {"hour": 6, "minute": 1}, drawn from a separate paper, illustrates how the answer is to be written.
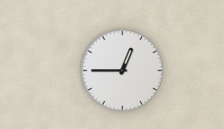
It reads {"hour": 12, "minute": 45}
